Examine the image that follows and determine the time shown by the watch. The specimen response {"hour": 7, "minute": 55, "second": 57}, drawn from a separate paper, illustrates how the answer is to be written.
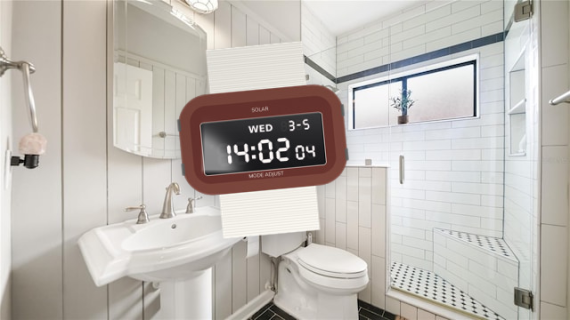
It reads {"hour": 14, "minute": 2, "second": 4}
